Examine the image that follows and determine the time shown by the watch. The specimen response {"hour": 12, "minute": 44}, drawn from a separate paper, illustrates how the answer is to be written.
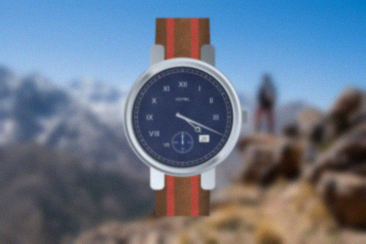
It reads {"hour": 4, "minute": 19}
